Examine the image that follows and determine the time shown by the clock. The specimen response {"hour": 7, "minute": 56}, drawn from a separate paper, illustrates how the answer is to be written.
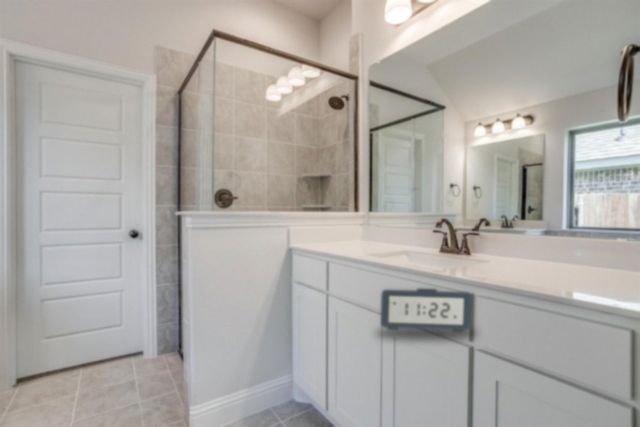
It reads {"hour": 11, "minute": 22}
